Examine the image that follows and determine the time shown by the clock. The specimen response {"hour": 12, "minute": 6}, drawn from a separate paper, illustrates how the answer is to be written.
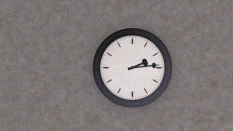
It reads {"hour": 2, "minute": 14}
